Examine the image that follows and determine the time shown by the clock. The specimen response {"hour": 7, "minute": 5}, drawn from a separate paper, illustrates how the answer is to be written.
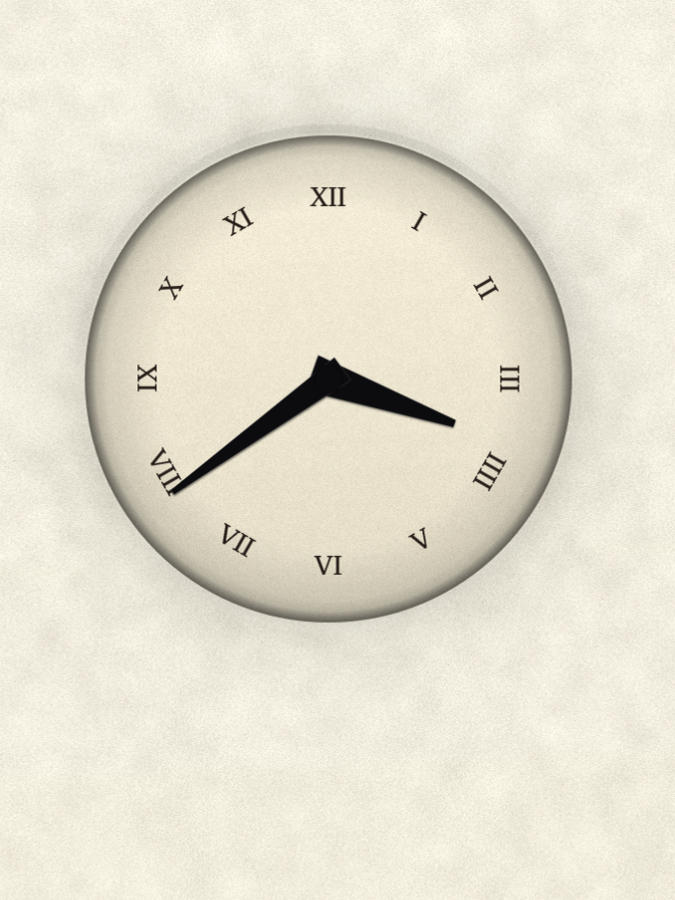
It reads {"hour": 3, "minute": 39}
